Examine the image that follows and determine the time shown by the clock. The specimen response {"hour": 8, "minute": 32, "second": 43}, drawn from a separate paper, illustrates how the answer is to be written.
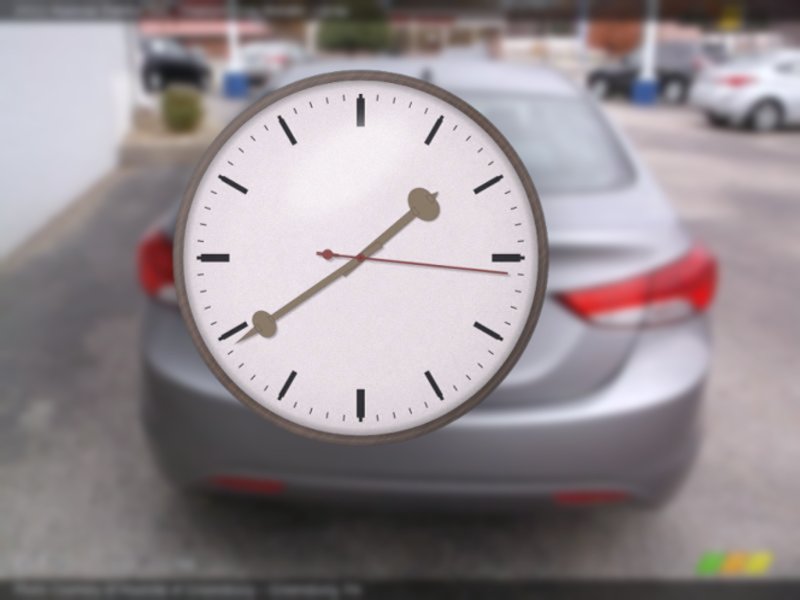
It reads {"hour": 1, "minute": 39, "second": 16}
